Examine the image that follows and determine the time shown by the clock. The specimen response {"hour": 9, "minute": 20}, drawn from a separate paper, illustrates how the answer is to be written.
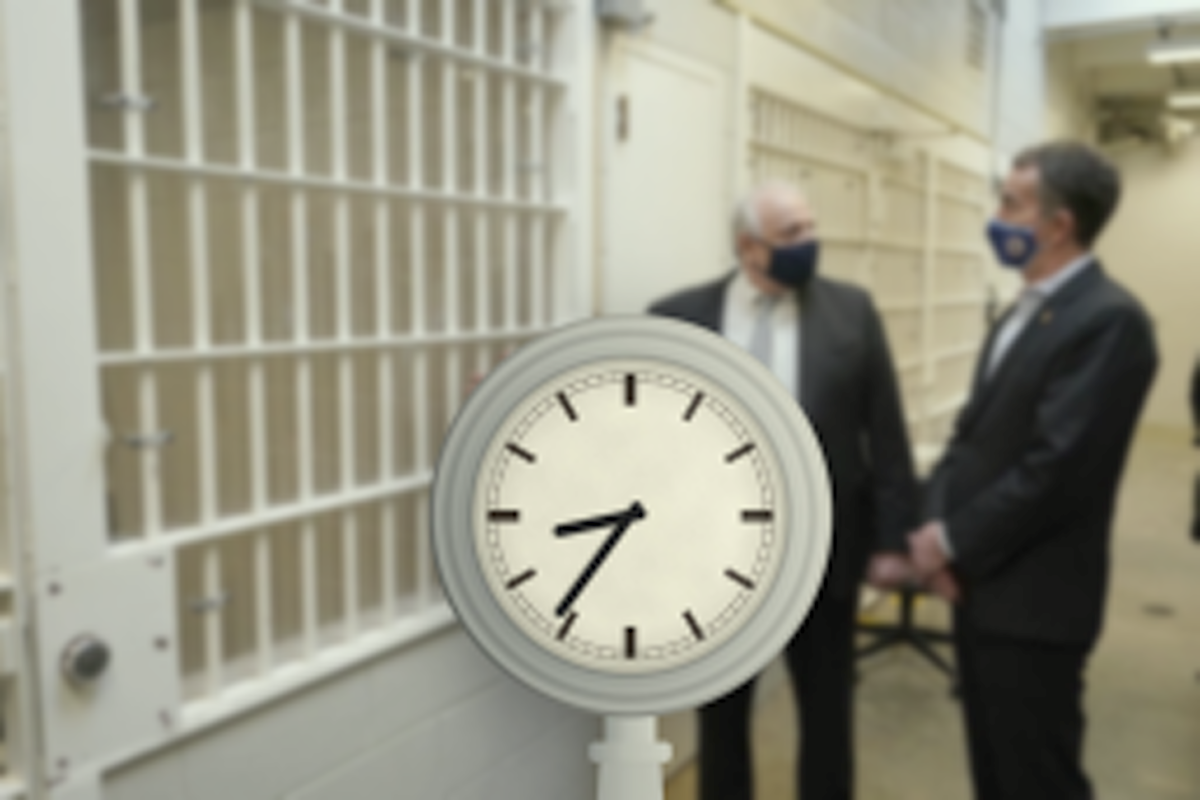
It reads {"hour": 8, "minute": 36}
